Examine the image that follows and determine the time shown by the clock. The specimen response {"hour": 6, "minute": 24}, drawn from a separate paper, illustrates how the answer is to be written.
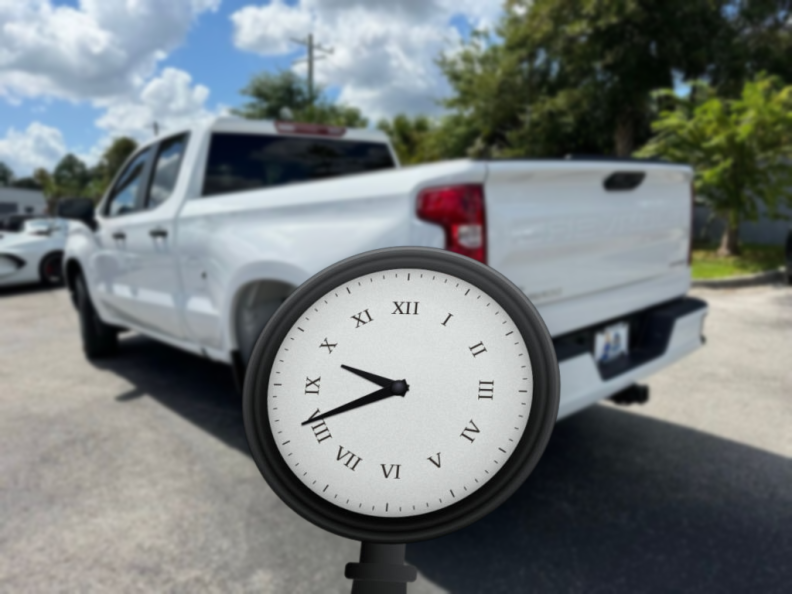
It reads {"hour": 9, "minute": 41}
